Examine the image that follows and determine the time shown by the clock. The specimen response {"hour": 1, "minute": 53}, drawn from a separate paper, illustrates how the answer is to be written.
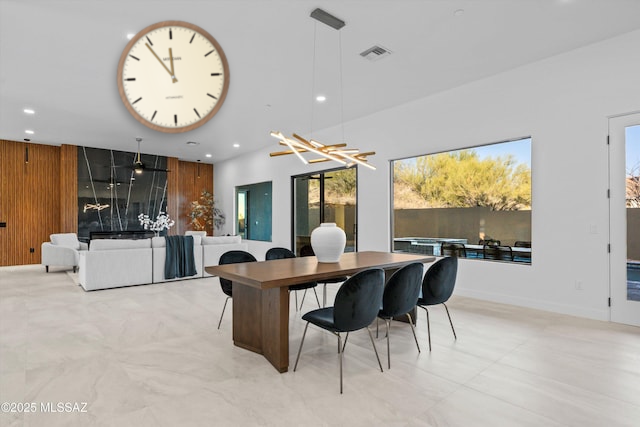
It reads {"hour": 11, "minute": 54}
